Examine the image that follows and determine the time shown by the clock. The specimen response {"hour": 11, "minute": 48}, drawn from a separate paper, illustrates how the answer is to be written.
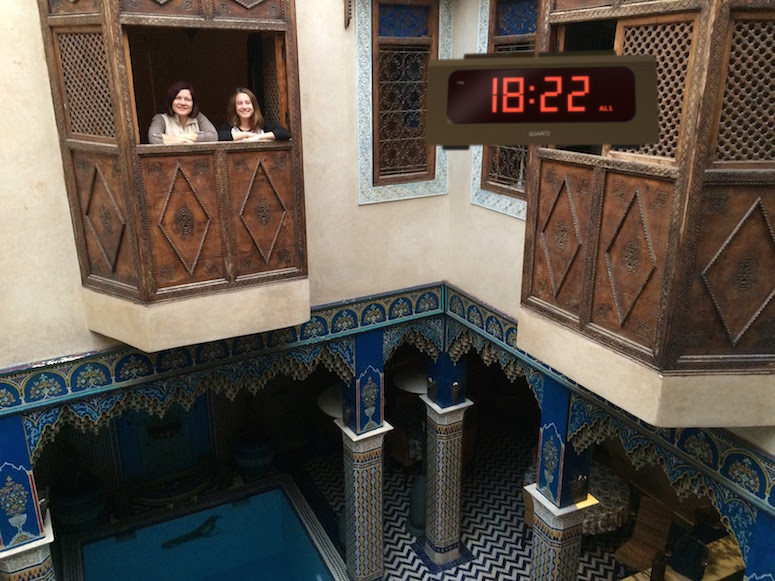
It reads {"hour": 18, "minute": 22}
